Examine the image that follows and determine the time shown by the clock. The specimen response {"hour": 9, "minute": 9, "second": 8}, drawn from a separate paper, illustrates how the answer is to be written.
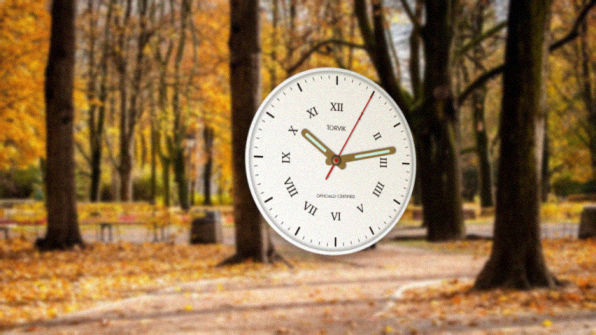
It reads {"hour": 10, "minute": 13, "second": 5}
